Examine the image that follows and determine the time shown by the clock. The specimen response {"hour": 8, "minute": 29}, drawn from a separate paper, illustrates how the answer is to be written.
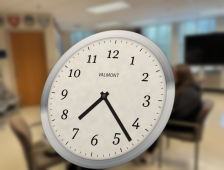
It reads {"hour": 7, "minute": 23}
